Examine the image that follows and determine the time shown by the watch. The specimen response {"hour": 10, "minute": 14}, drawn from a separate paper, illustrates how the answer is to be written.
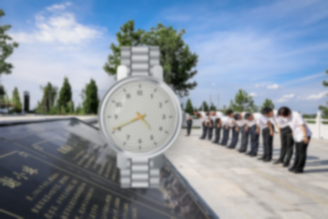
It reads {"hour": 4, "minute": 41}
